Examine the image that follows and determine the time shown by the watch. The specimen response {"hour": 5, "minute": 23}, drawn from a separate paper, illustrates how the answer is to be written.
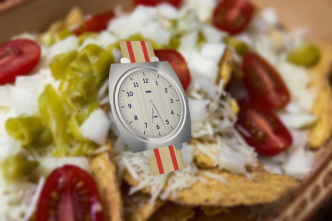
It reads {"hour": 6, "minute": 27}
